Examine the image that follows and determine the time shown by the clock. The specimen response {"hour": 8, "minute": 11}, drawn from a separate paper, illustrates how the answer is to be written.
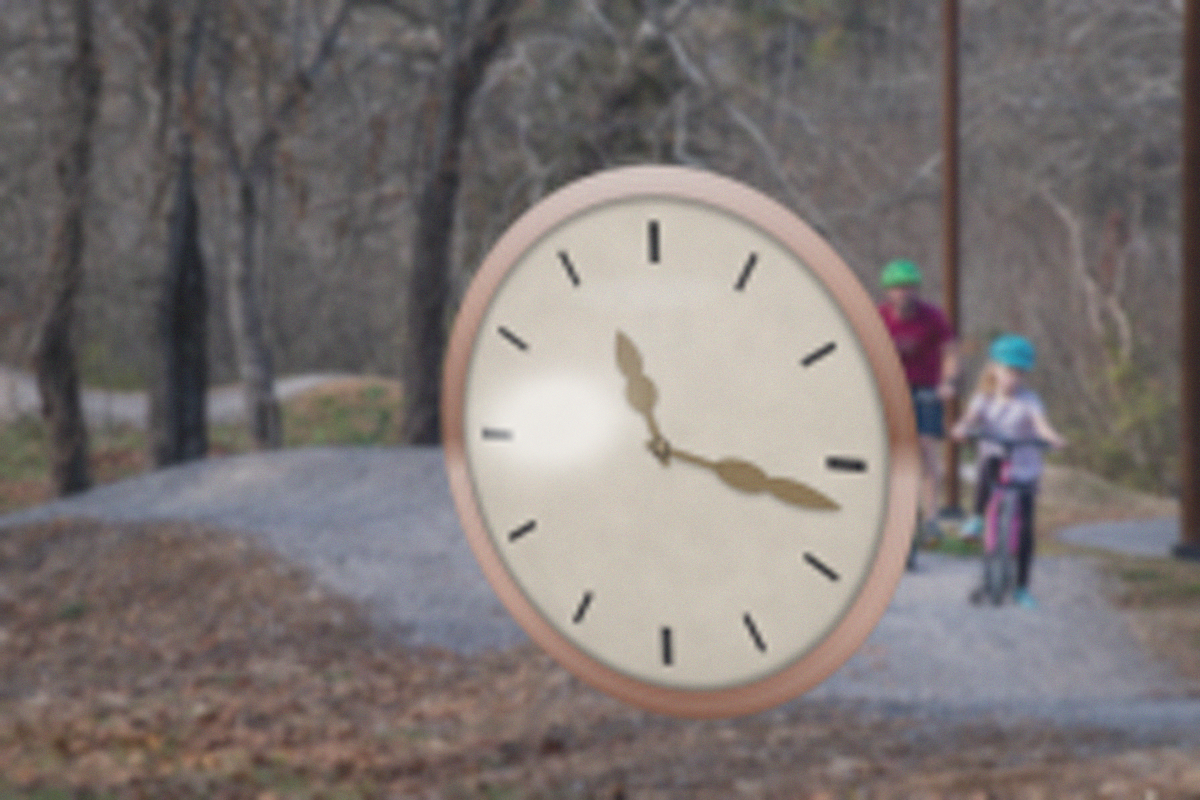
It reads {"hour": 11, "minute": 17}
